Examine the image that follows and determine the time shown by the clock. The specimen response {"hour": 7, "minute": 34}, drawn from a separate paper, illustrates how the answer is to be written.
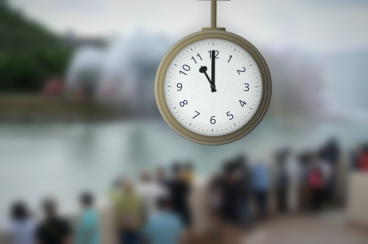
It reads {"hour": 11, "minute": 0}
